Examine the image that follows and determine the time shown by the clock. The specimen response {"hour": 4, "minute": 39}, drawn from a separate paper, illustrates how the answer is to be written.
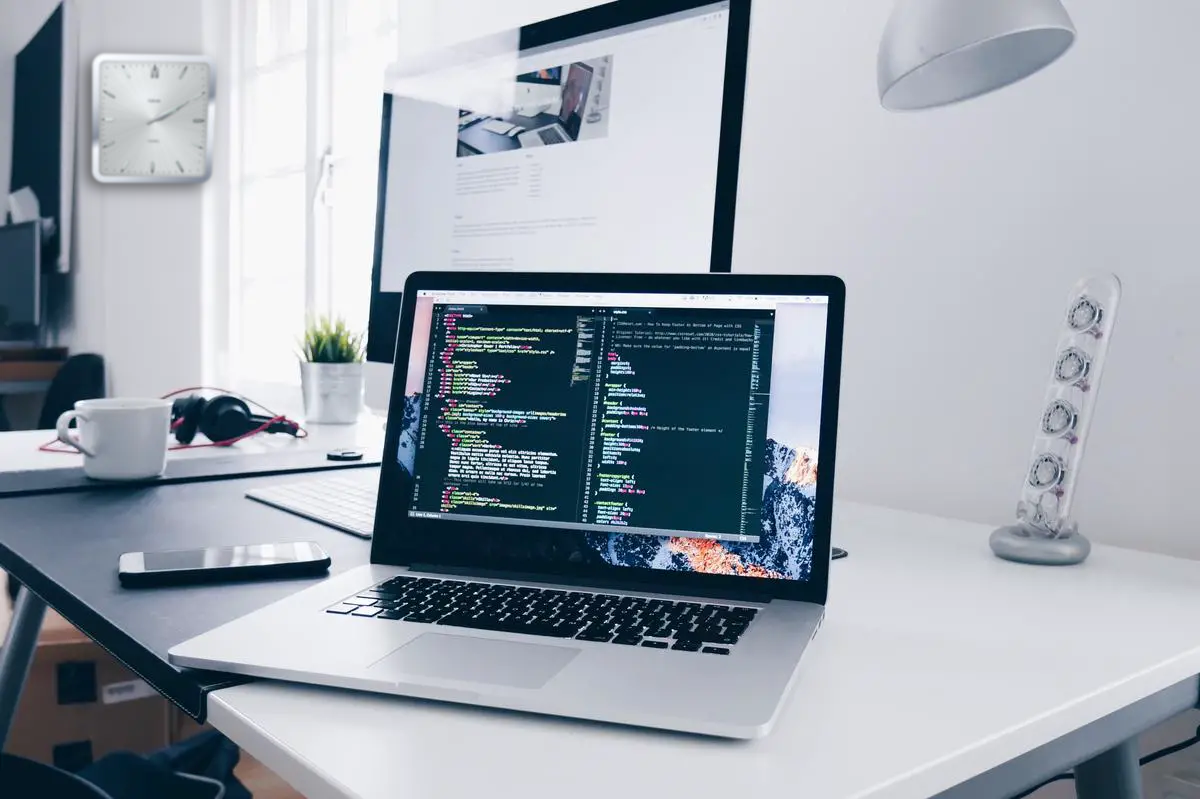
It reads {"hour": 2, "minute": 10}
